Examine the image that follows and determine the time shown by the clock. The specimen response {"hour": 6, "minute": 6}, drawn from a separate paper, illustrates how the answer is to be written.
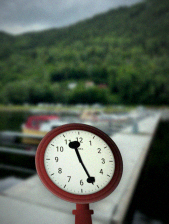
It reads {"hour": 11, "minute": 26}
